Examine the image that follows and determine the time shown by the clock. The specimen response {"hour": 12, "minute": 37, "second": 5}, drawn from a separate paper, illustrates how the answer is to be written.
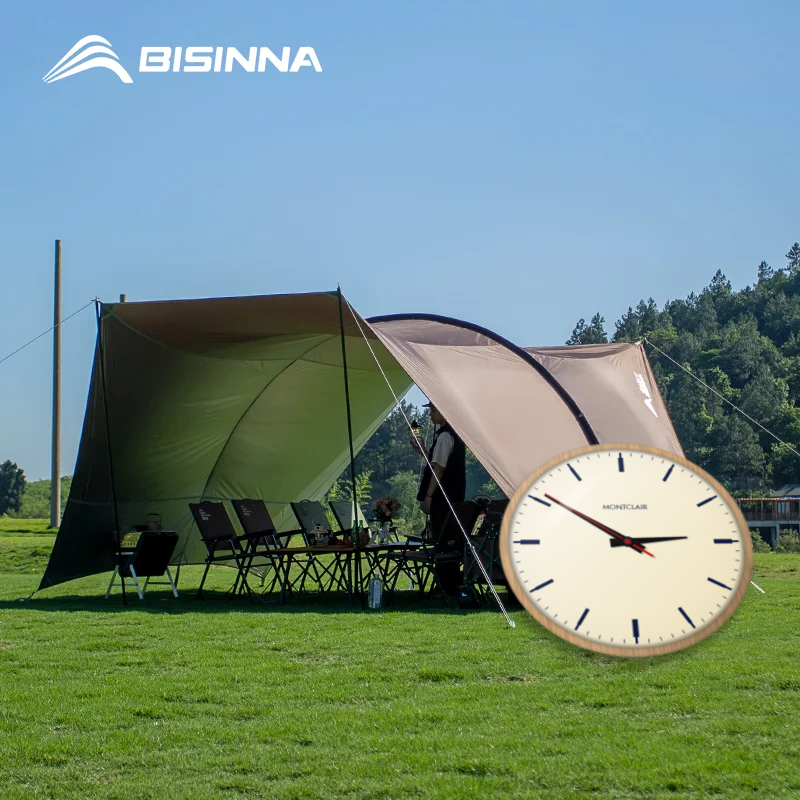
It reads {"hour": 2, "minute": 50, "second": 51}
